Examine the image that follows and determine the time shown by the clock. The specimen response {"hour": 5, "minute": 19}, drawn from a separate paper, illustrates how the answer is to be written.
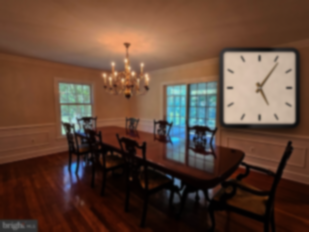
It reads {"hour": 5, "minute": 6}
